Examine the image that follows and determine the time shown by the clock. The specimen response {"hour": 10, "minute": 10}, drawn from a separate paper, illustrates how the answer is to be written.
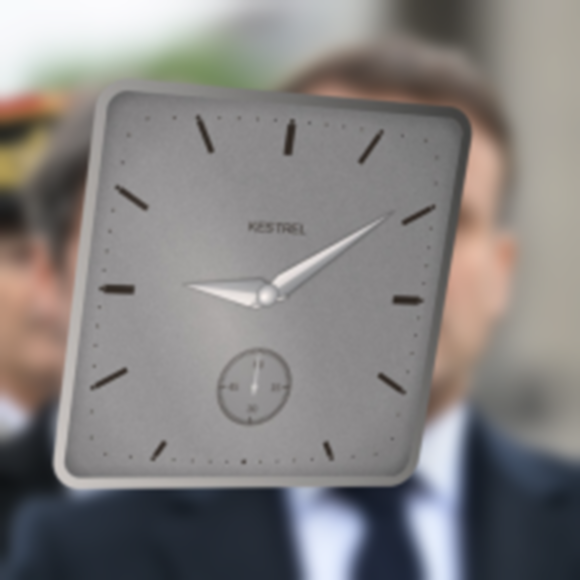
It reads {"hour": 9, "minute": 9}
